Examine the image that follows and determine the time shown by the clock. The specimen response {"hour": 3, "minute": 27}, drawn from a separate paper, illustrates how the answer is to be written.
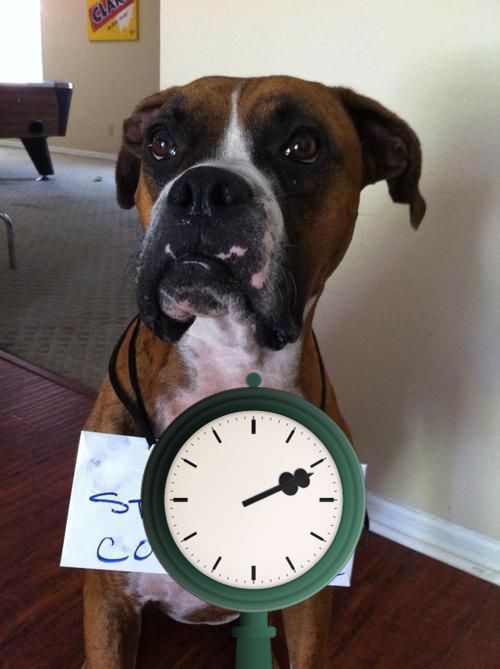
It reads {"hour": 2, "minute": 11}
